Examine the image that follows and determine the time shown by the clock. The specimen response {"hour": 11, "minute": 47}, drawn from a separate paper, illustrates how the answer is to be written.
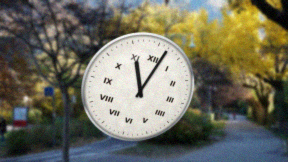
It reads {"hour": 11, "minute": 2}
